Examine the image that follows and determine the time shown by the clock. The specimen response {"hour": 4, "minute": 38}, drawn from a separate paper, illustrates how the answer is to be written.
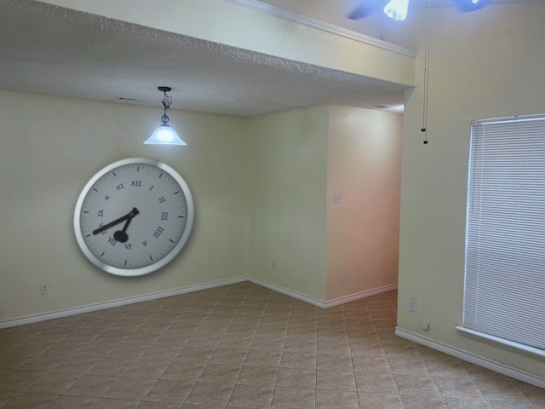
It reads {"hour": 6, "minute": 40}
